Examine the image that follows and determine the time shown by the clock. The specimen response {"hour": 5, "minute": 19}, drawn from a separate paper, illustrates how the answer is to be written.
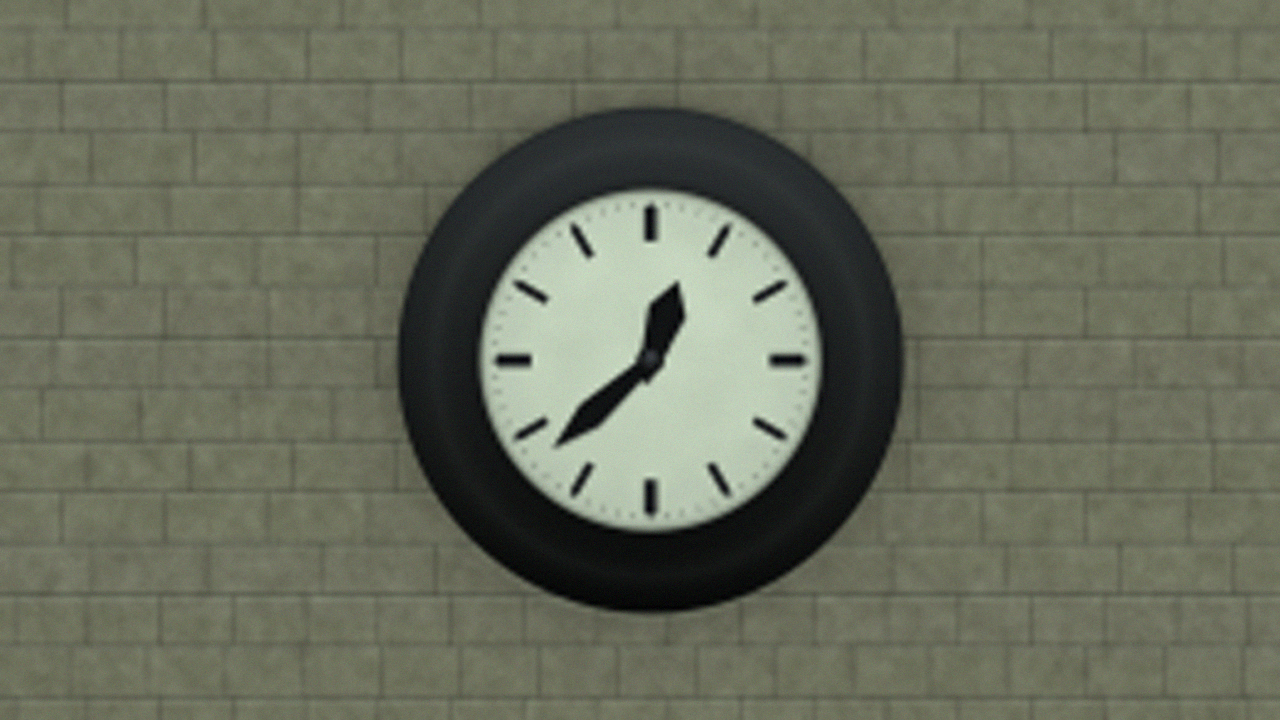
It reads {"hour": 12, "minute": 38}
